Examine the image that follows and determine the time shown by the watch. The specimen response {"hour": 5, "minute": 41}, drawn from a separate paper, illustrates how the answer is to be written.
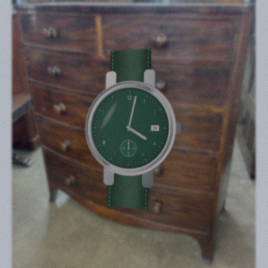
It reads {"hour": 4, "minute": 2}
